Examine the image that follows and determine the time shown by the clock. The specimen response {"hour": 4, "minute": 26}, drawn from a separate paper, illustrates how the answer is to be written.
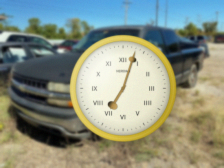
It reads {"hour": 7, "minute": 3}
